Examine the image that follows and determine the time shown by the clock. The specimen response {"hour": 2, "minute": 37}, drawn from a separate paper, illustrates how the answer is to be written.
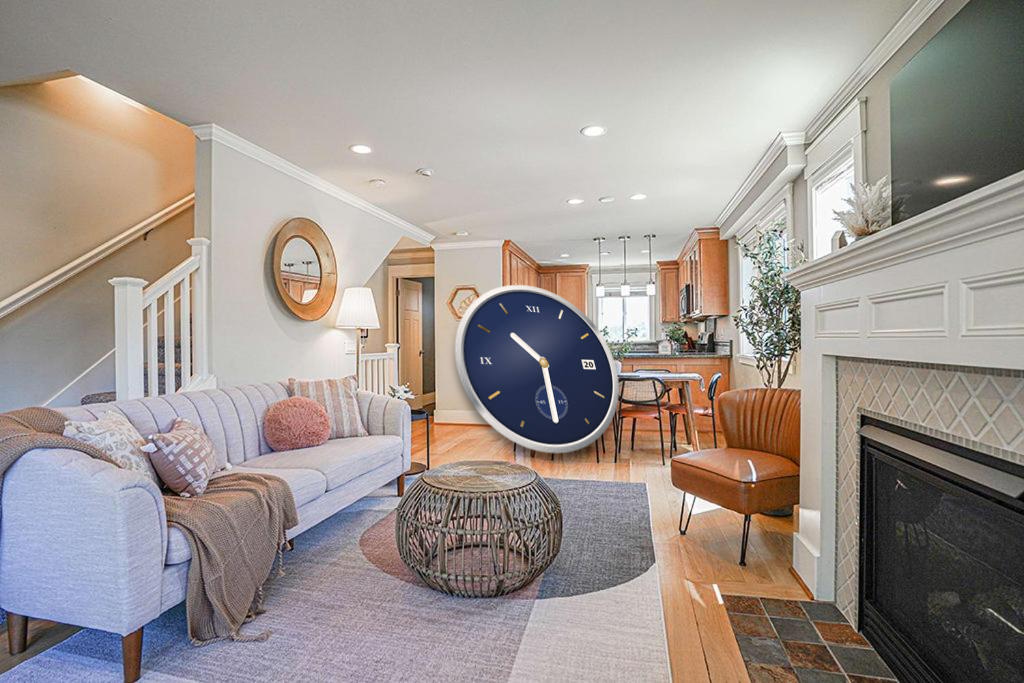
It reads {"hour": 10, "minute": 30}
